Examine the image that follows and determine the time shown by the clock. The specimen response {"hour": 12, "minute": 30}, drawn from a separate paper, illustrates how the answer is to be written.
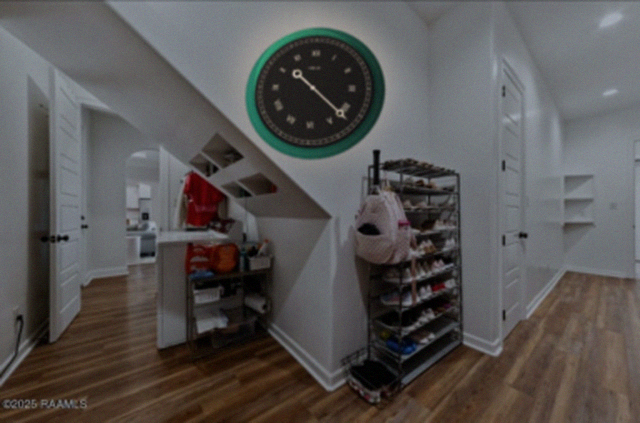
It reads {"hour": 10, "minute": 22}
